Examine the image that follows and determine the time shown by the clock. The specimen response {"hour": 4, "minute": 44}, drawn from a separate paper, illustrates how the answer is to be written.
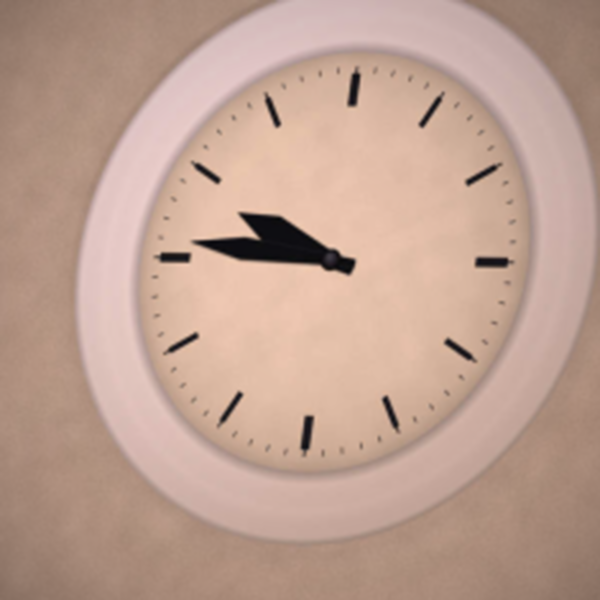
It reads {"hour": 9, "minute": 46}
